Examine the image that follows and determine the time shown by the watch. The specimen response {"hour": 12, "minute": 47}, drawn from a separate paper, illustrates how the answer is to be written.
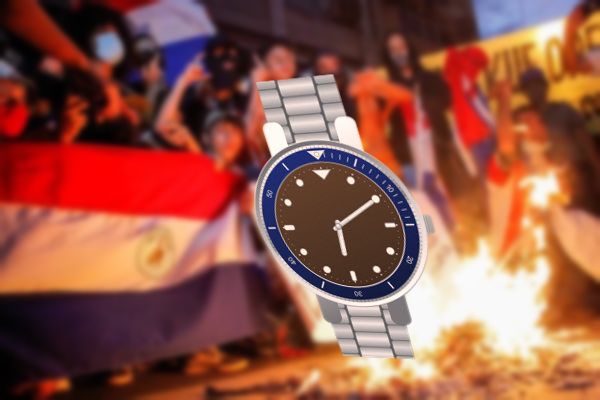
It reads {"hour": 6, "minute": 10}
